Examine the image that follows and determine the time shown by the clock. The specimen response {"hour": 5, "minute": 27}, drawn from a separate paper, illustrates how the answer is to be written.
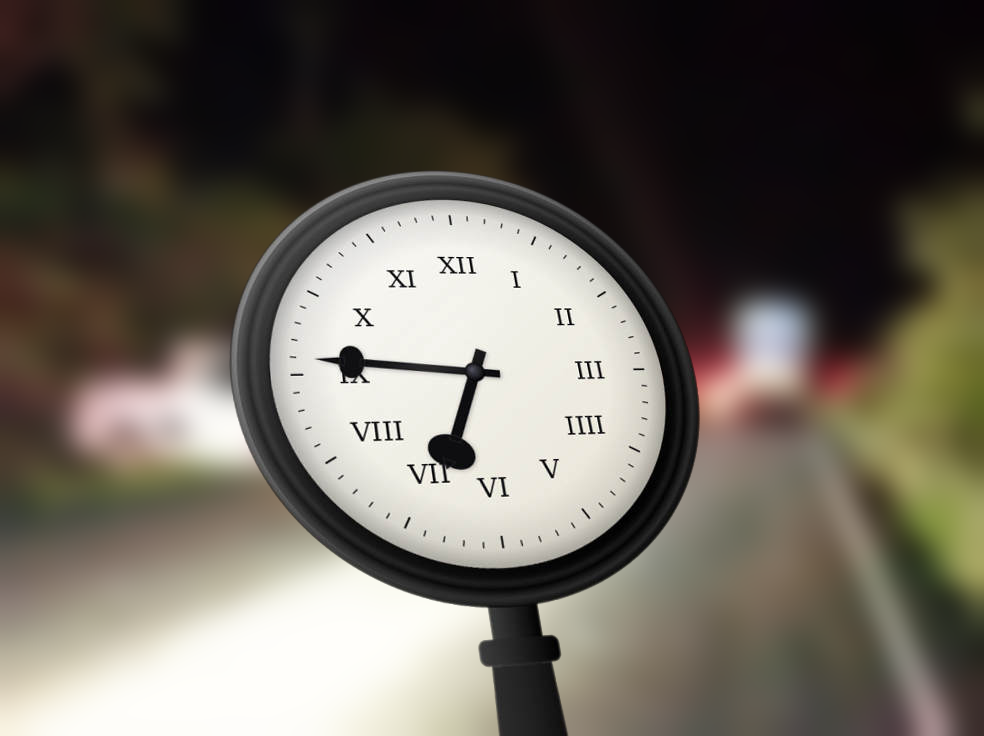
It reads {"hour": 6, "minute": 46}
